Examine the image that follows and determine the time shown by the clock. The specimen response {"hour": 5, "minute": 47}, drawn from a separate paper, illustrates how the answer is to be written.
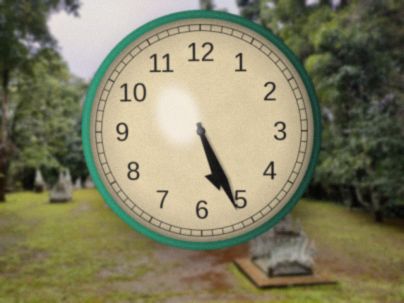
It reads {"hour": 5, "minute": 26}
